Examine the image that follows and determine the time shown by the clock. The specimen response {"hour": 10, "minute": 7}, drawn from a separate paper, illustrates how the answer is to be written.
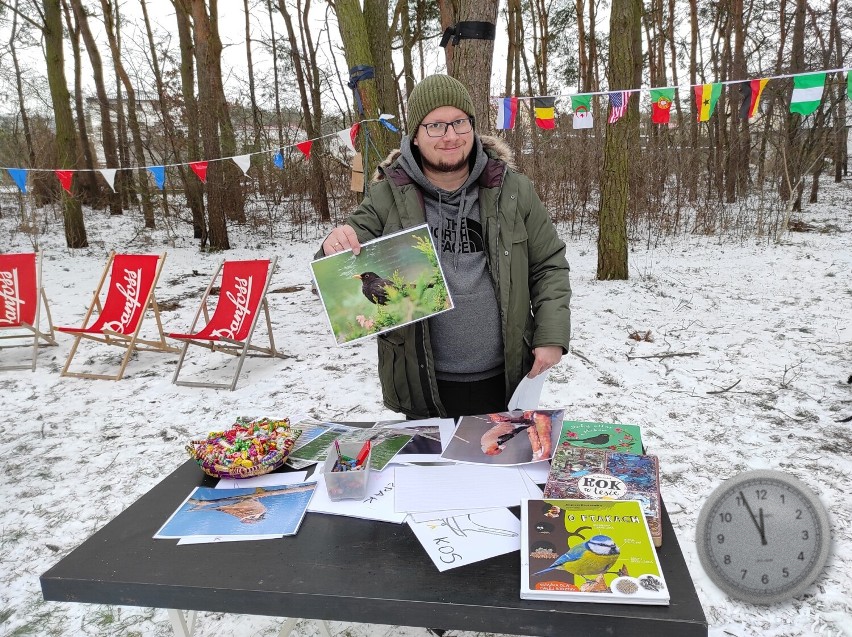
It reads {"hour": 11, "minute": 56}
